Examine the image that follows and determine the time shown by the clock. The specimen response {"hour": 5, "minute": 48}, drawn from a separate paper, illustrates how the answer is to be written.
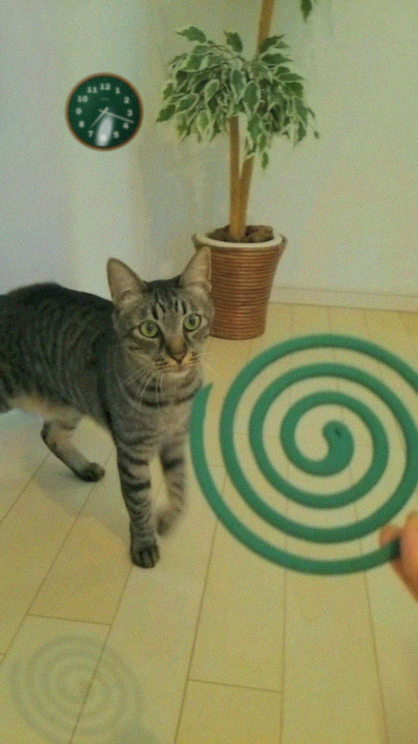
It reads {"hour": 7, "minute": 18}
